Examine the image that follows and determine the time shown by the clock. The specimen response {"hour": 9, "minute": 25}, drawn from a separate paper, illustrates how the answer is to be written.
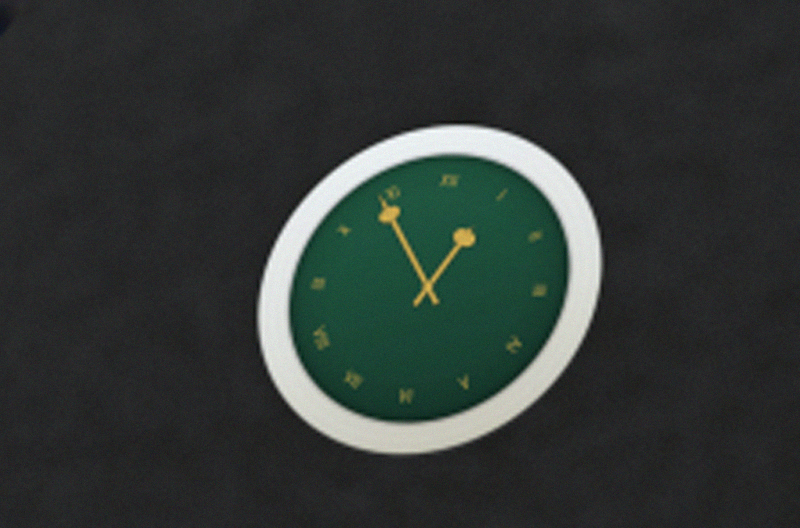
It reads {"hour": 12, "minute": 54}
